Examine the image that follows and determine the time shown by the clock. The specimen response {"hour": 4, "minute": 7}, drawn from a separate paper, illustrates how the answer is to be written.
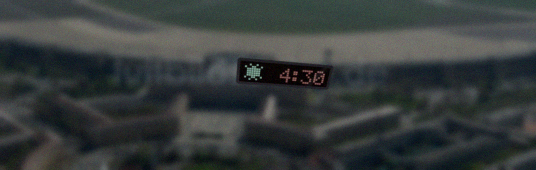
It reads {"hour": 4, "minute": 30}
